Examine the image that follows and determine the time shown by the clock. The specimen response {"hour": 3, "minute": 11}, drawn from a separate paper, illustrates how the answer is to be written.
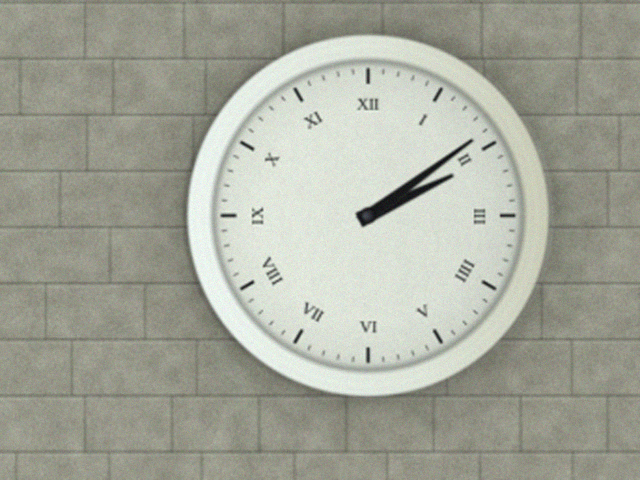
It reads {"hour": 2, "minute": 9}
